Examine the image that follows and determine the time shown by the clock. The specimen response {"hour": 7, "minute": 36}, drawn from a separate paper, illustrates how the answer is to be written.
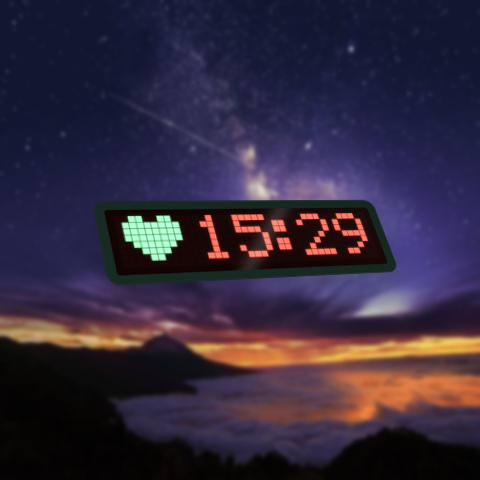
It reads {"hour": 15, "minute": 29}
